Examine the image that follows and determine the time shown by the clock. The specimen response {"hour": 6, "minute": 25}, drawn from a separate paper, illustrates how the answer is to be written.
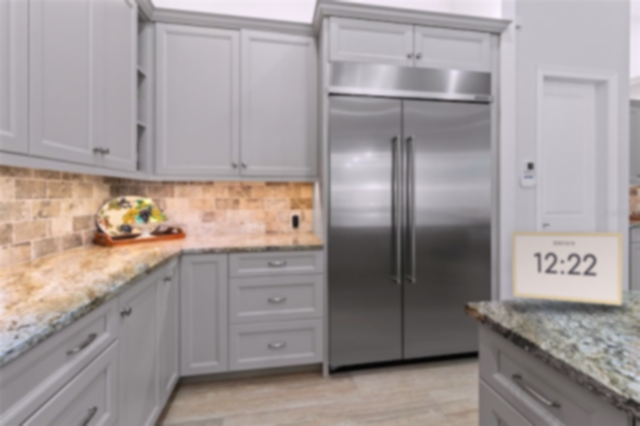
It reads {"hour": 12, "minute": 22}
